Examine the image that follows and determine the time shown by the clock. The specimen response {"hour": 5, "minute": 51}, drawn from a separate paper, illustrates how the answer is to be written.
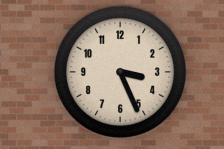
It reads {"hour": 3, "minute": 26}
